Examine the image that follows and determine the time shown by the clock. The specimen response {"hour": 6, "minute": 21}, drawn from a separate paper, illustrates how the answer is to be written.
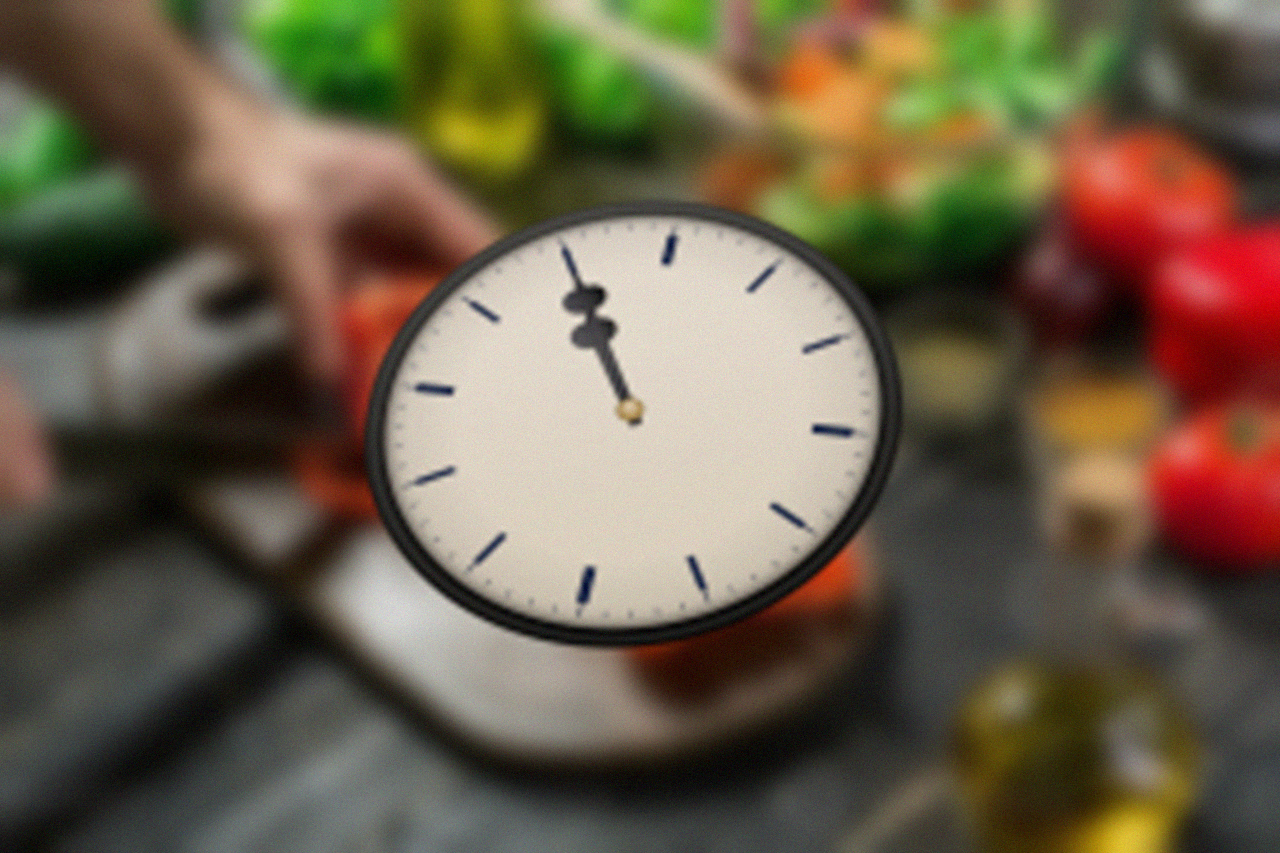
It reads {"hour": 10, "minute": 55}
